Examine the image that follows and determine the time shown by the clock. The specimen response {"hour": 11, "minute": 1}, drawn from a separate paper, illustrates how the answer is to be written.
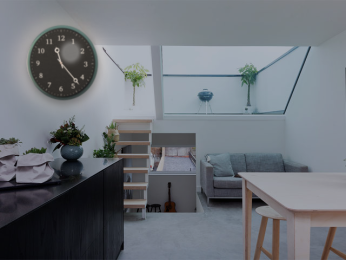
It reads {"hour": 11, "minute": 23}
